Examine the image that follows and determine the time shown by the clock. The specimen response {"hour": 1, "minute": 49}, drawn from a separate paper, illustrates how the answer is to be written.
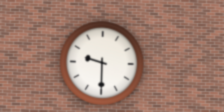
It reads {"hour": 9, "minute": 30}
